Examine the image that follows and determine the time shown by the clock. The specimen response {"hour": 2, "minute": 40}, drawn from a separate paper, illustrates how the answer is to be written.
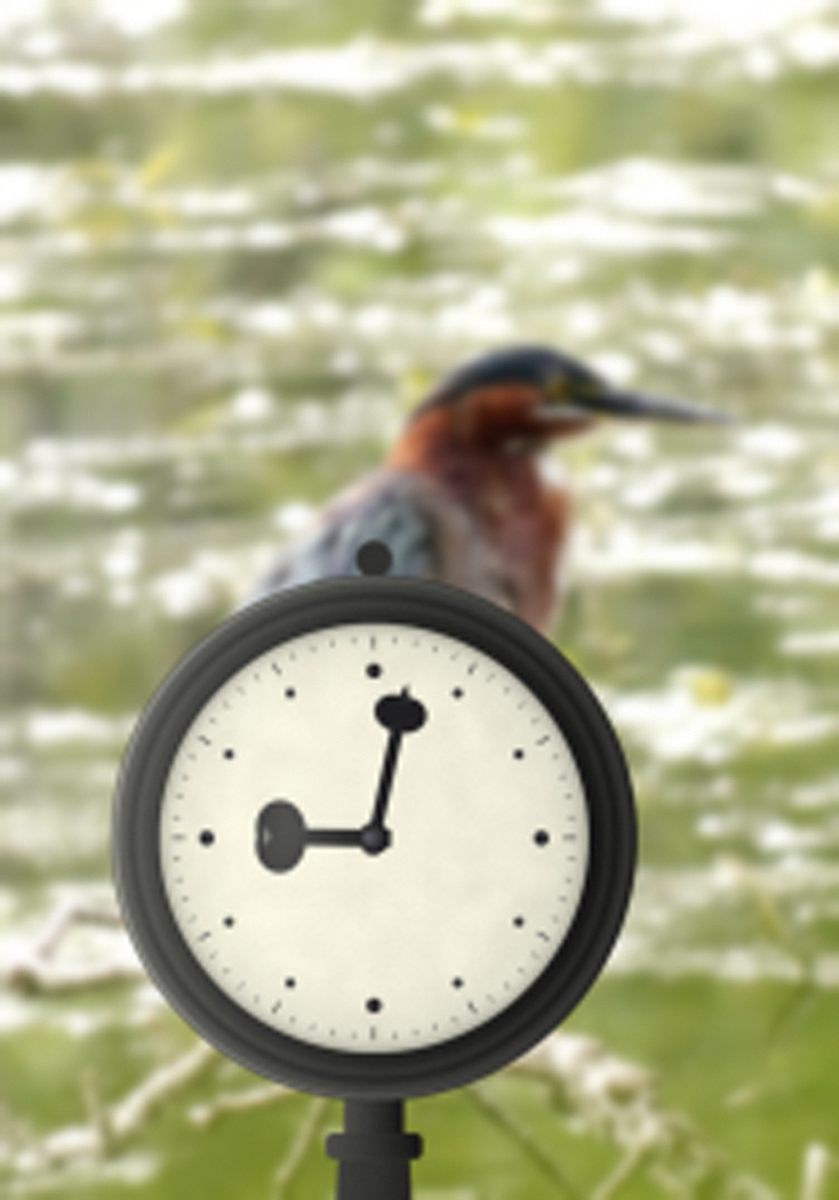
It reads {"hour": 9, "minute": 2}
